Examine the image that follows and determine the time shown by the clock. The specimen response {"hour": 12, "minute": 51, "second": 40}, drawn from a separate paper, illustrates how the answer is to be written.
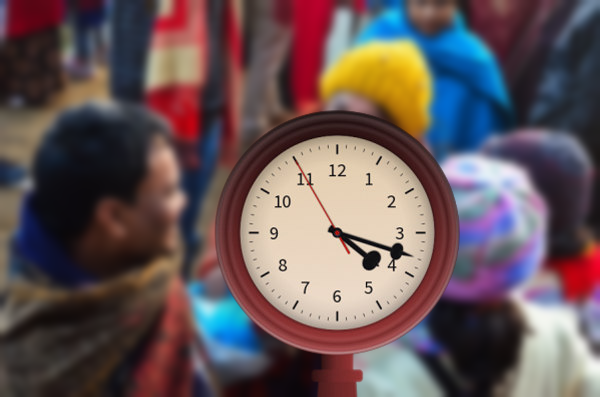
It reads {"hour": 4, "minute": 17, "second": 55}
